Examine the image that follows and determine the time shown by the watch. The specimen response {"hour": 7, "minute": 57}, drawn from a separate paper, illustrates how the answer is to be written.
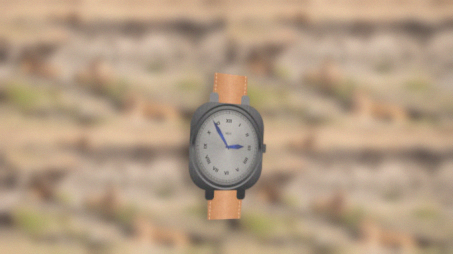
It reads {"hour": 2, "minute": 54}
